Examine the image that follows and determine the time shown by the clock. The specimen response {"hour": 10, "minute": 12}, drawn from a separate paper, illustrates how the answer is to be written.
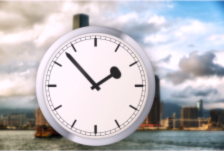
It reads {"hour": 1, "minute": 53}
